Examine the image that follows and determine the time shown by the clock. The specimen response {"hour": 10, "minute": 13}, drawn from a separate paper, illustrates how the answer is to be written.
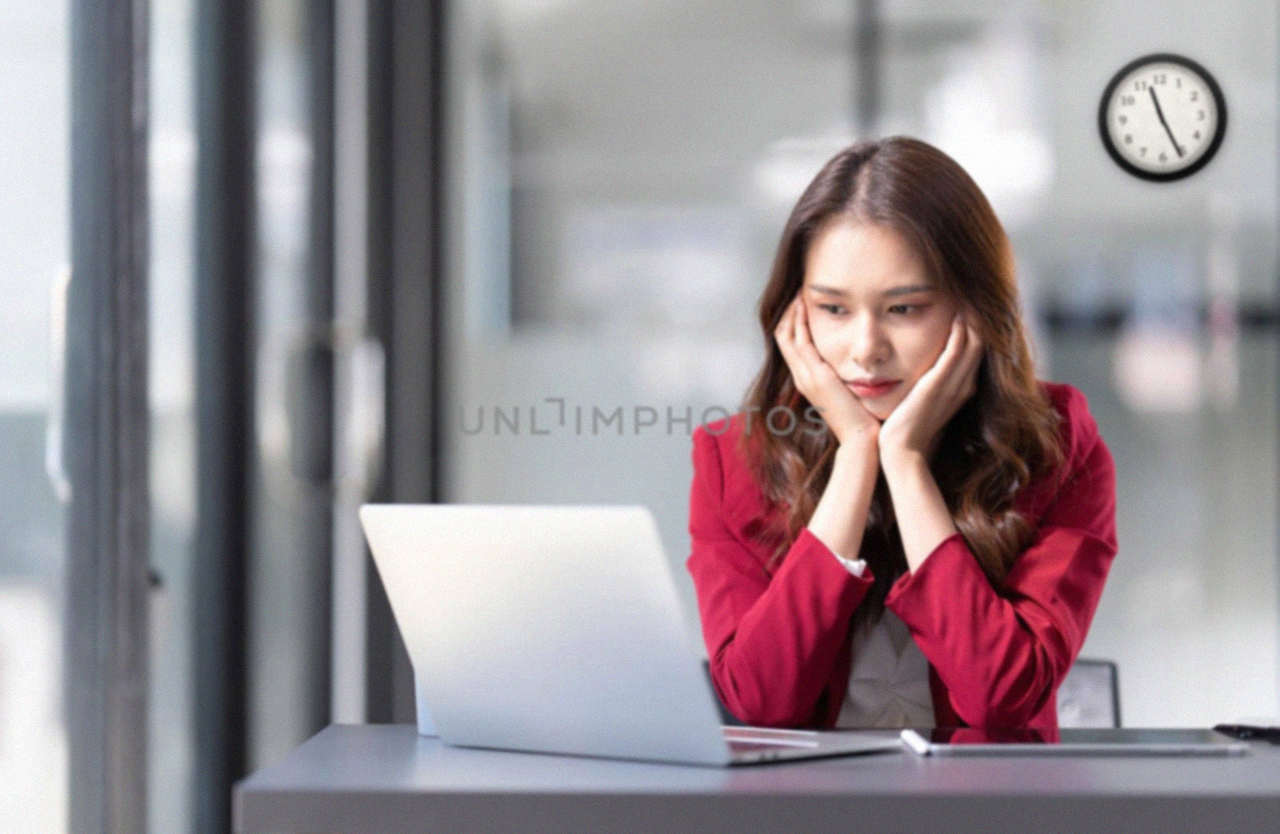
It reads {"hour": 11, "minute": 26}
